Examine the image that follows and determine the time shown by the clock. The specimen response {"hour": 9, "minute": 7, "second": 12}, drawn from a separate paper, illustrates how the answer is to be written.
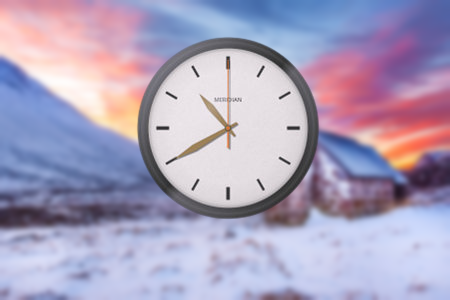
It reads {"hour": 10, "minute": 40, "second": 0}
